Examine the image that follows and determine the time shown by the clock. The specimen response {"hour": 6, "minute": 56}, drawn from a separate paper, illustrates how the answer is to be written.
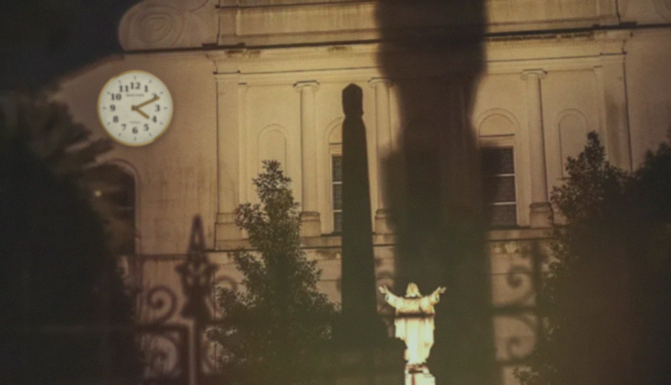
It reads {"hour": 4, "minute": 11}
